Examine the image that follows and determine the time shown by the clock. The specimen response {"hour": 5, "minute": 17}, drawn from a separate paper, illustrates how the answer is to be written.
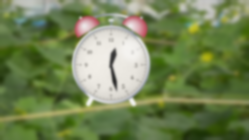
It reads {"hour": 12, "minute": 28}
